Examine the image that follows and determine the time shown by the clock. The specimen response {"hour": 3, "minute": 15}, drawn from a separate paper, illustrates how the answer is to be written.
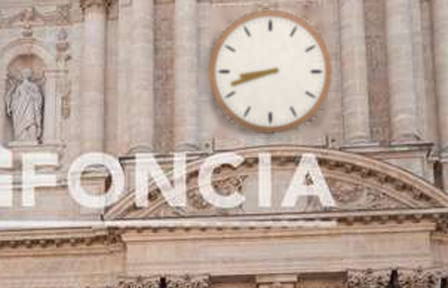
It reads {"hour": 8, "minute": 42}
